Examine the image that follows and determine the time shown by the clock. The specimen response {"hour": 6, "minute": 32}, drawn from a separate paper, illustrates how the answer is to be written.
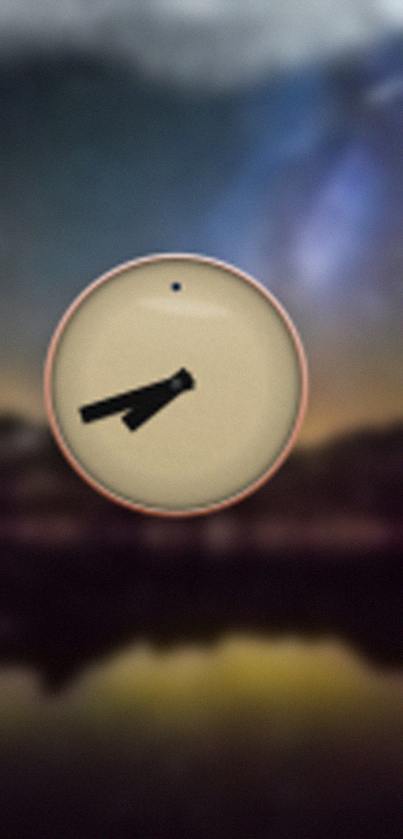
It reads {"hour": 7, "minute": 42}
